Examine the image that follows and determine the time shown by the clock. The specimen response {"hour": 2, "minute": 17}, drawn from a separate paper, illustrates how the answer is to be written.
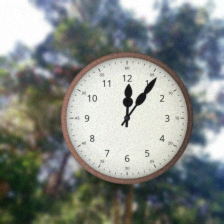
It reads {"hour": 12, "minute": 6}
